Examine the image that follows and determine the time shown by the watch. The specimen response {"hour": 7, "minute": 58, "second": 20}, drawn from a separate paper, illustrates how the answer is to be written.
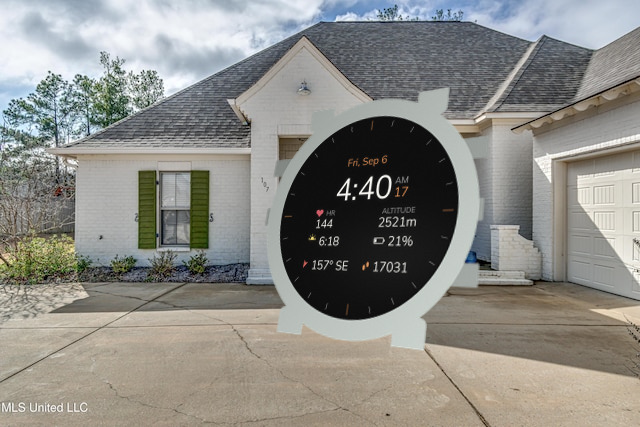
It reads {"hour": 4, "minute": 40, "second": 17}
